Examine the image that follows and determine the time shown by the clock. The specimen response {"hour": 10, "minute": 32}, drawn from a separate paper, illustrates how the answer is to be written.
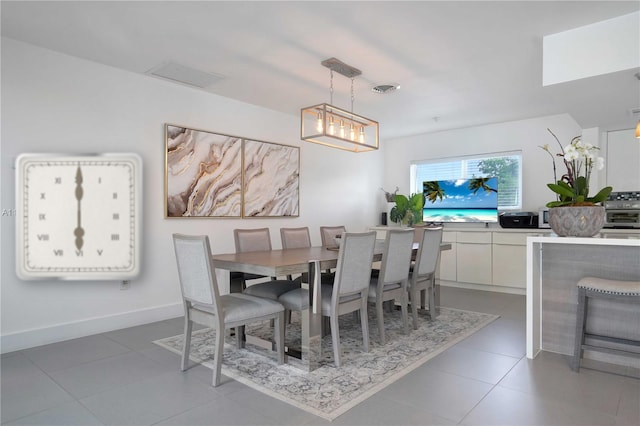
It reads {"hour": 6, "minute": 0}
